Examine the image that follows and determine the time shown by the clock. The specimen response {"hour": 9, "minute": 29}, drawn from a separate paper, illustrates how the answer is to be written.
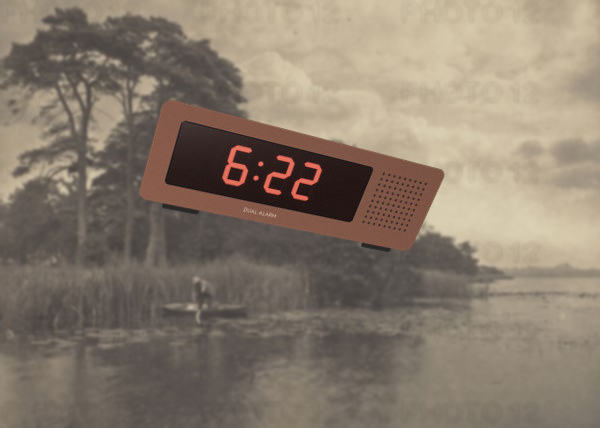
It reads {"hour": 6, "minute": 22}
